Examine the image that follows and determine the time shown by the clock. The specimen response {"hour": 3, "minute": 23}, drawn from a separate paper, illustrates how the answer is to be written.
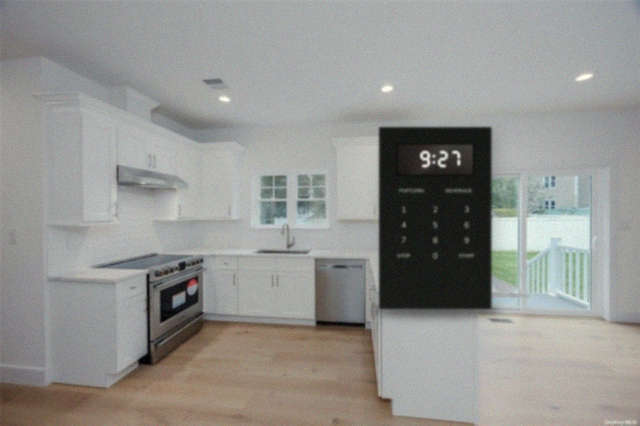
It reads {"hour": 9, "minute": 27}
